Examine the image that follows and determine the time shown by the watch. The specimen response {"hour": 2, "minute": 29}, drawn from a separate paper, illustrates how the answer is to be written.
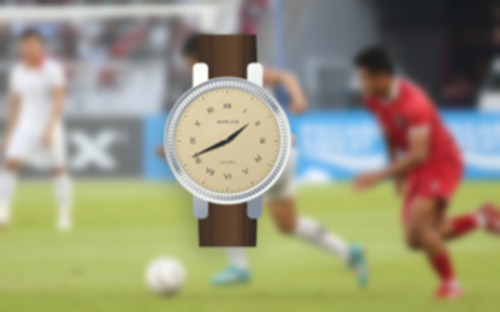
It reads {"hour": 1, "minute": 41}
